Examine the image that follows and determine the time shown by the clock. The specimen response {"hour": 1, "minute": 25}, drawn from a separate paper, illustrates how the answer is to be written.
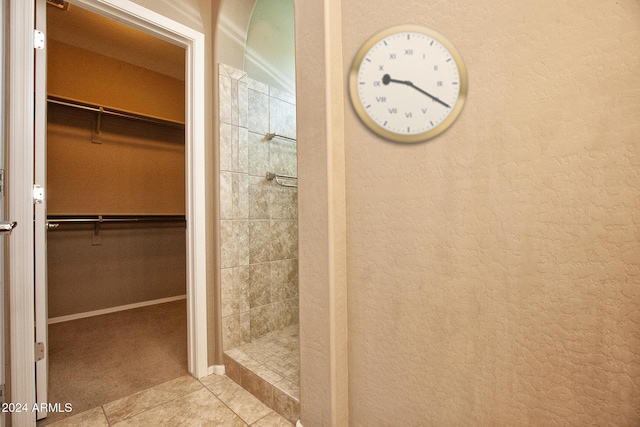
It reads {"hour": 9, "minute": 20}
